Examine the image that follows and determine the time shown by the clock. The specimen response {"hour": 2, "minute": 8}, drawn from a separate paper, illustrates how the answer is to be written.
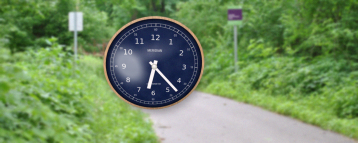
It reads {"hour": 6, "minute": 23}
